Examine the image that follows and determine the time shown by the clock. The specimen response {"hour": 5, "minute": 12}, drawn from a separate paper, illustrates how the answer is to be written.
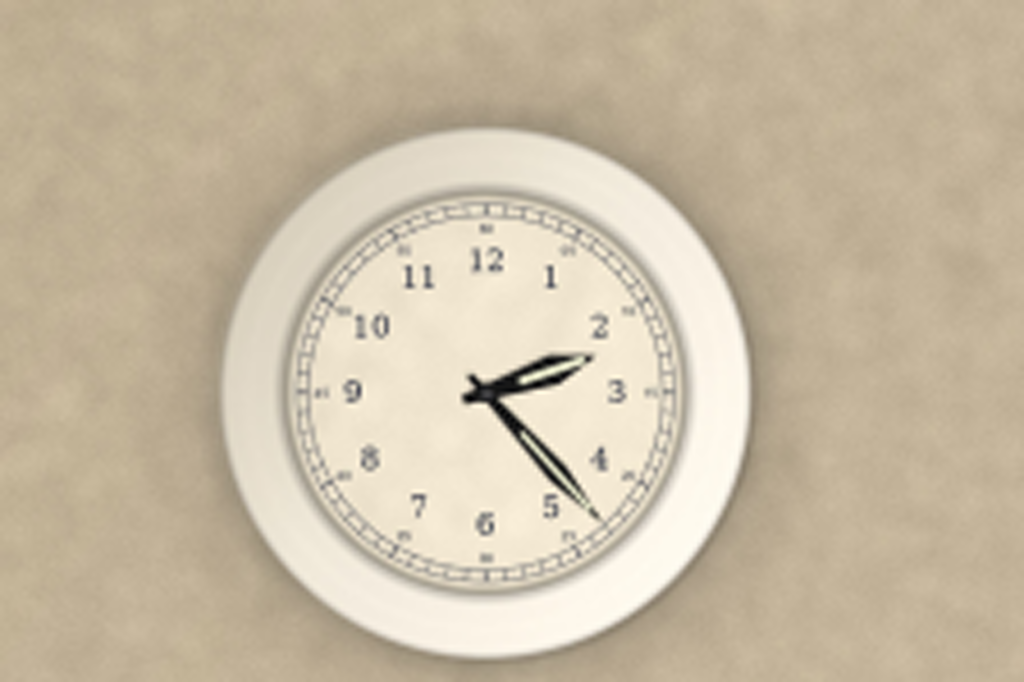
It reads {"hour": 2, "minute": 23}
